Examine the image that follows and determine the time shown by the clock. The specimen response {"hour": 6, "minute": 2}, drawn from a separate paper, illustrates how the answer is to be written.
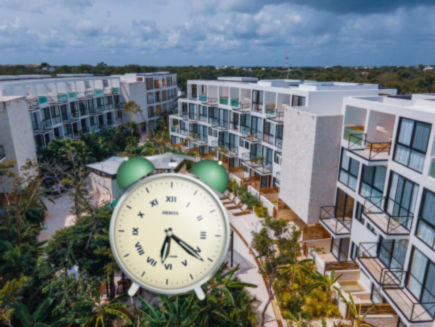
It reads {"hour": 6, "minute": 21}
